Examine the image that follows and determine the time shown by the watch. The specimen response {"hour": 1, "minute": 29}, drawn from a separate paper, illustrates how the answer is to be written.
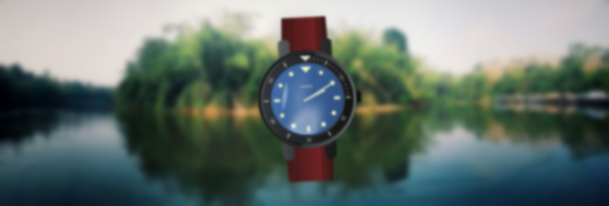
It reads {"hour": 2, "minute": 10}
